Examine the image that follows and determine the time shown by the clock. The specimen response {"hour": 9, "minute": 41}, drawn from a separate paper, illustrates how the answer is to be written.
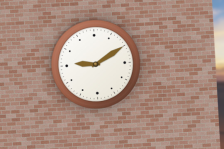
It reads {"hour": 9, "minute": 10}
